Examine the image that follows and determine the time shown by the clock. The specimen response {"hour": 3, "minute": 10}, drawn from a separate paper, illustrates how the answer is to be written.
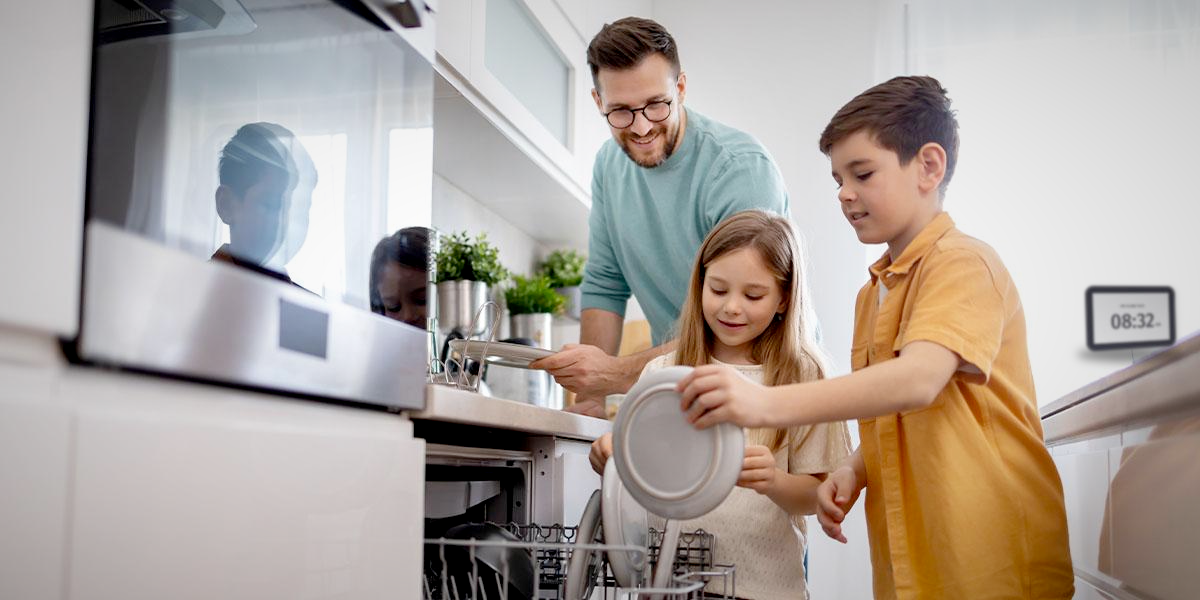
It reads {"hour": 8, "minute": 32}
